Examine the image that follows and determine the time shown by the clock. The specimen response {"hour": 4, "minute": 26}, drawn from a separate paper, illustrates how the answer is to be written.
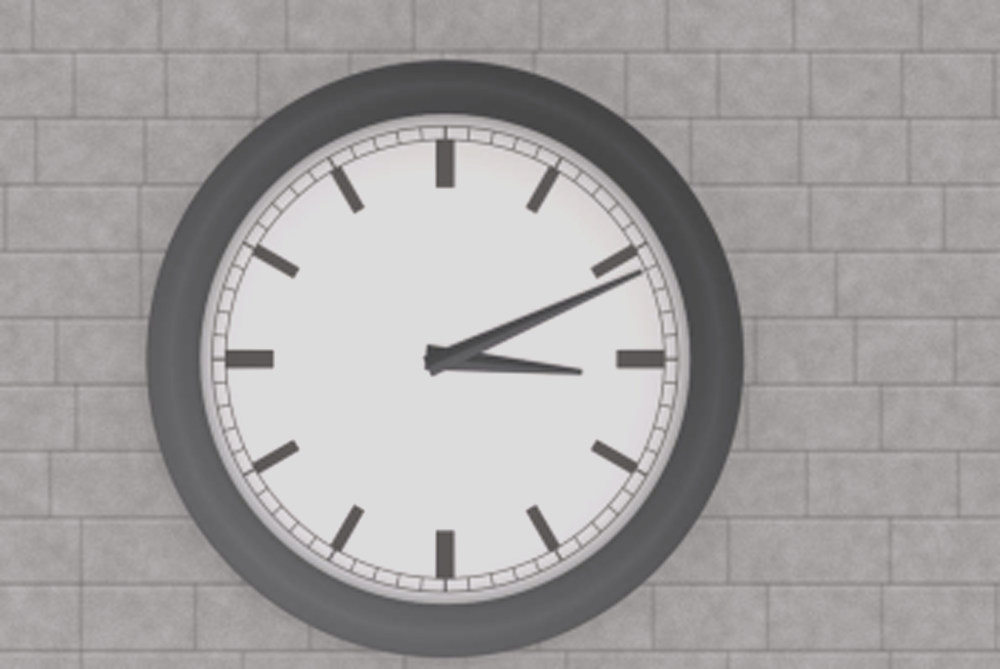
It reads {"hour": 3, "minute": 11}
